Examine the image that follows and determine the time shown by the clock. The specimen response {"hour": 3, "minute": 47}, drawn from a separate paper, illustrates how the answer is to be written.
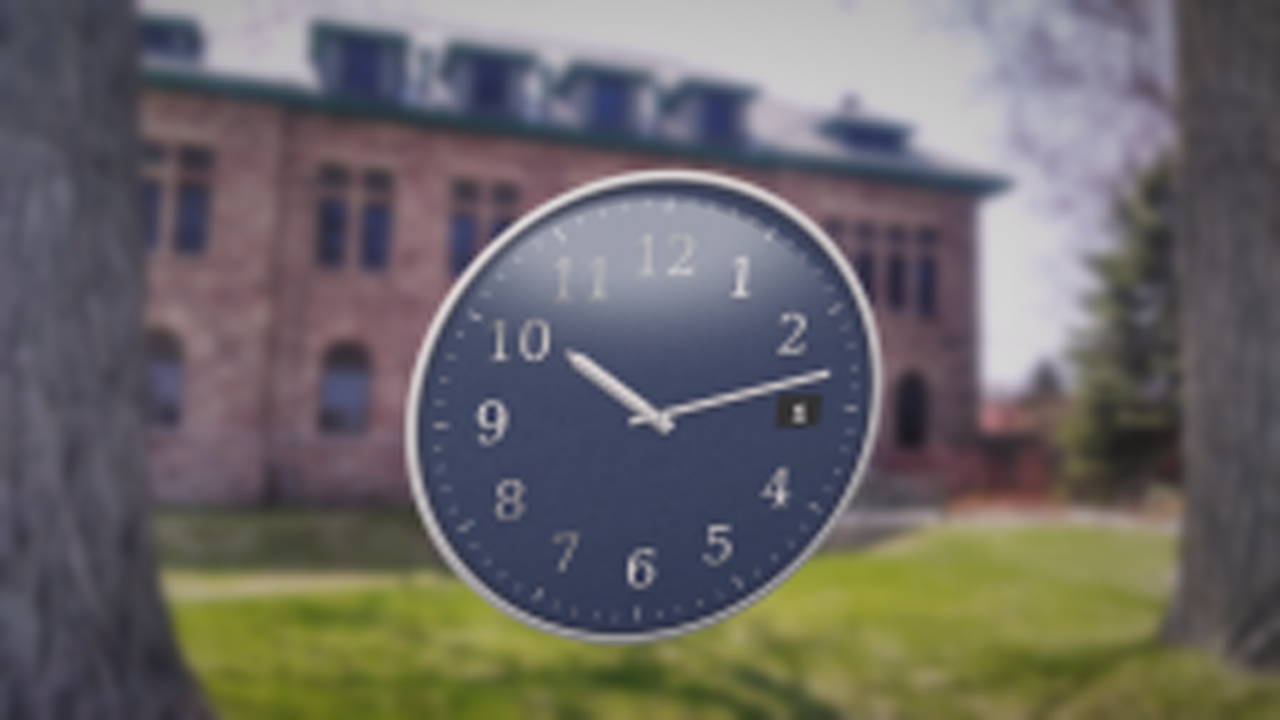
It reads {"hour": 10, "minute": 13}
